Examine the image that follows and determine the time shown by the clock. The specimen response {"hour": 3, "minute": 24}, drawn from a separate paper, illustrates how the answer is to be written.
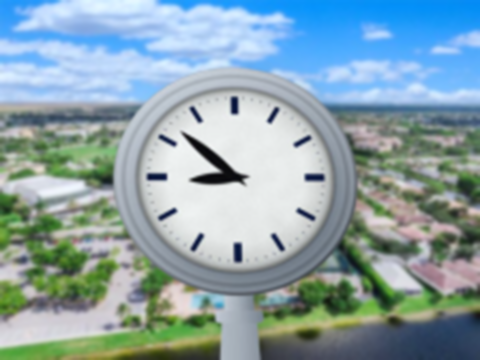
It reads {"hour": 8, "minute": 52}
